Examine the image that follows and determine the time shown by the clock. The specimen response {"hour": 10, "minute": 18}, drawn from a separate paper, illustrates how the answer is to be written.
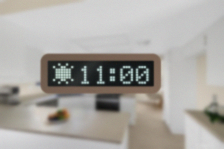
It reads {"hour": 11, "minute": 0}
